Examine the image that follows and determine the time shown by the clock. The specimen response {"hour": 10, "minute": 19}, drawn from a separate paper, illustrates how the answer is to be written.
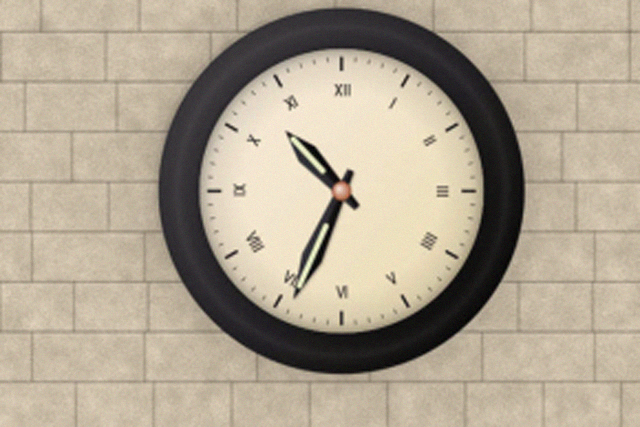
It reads {"hour": 10, "minute": 34}
